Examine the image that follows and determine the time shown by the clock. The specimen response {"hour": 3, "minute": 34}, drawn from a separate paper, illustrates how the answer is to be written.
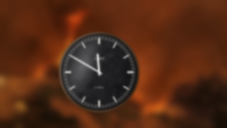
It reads {"hour": 11, "minute": 50}
